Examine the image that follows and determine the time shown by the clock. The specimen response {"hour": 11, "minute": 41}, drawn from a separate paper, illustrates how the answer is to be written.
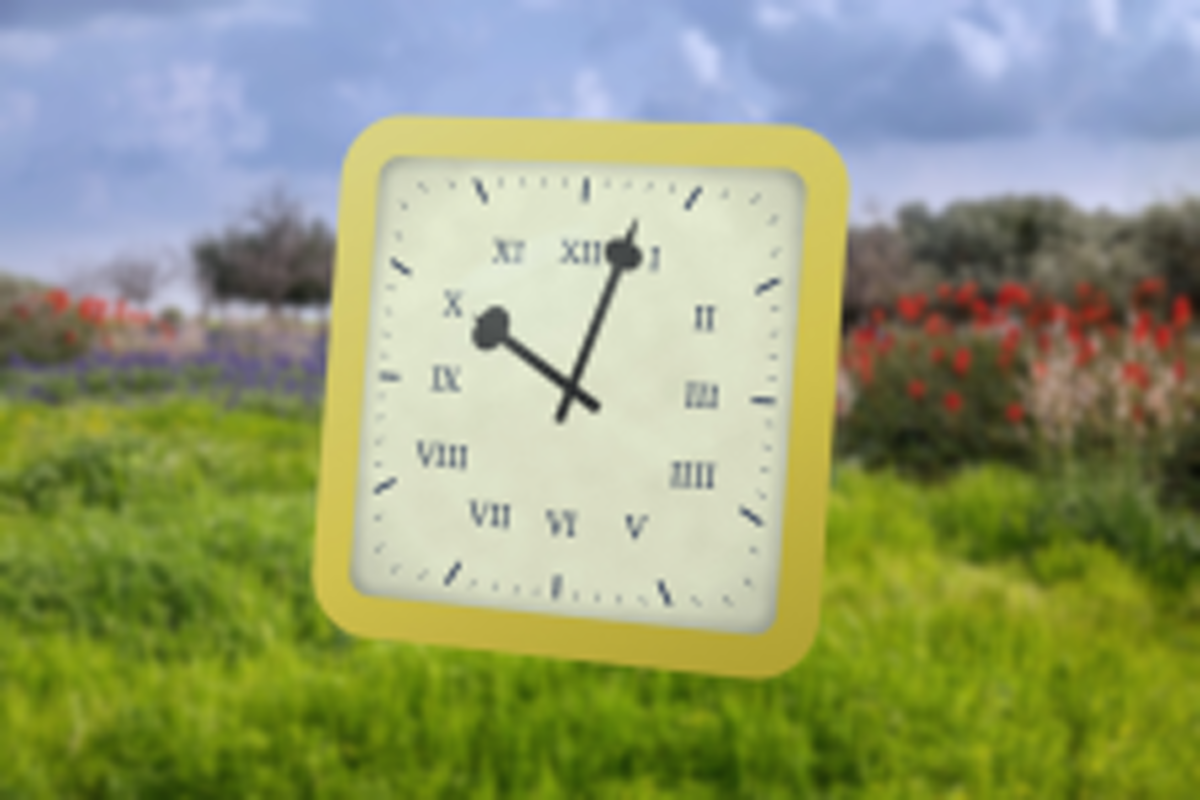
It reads {"hour": 10, "minute": 3}
